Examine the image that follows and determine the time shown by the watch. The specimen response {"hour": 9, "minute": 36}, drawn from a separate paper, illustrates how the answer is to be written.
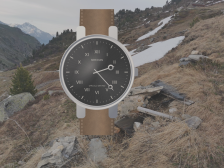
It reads {"hour": 2, "minute": 23}
